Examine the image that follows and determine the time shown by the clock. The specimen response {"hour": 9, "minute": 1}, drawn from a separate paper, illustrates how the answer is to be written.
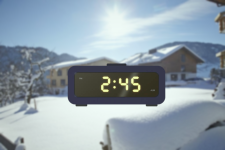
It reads {"hour": 2, "minute": 45}
